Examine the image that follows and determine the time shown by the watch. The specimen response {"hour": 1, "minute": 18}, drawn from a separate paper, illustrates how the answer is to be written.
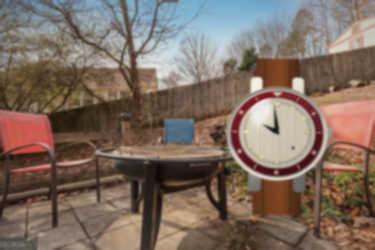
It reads {"hour": 9, "minute": 59}
